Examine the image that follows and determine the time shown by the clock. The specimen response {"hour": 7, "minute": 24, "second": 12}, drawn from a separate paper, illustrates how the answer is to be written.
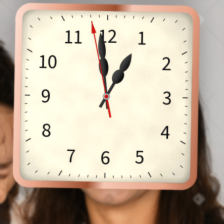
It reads {"hour": 12, "minute": 58, "second": 58}
